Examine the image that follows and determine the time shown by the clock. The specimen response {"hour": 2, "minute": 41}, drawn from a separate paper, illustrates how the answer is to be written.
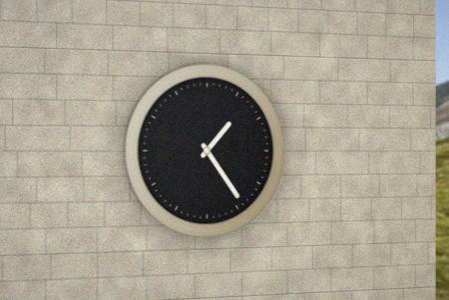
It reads {"hour": 1, "minute": 24}
